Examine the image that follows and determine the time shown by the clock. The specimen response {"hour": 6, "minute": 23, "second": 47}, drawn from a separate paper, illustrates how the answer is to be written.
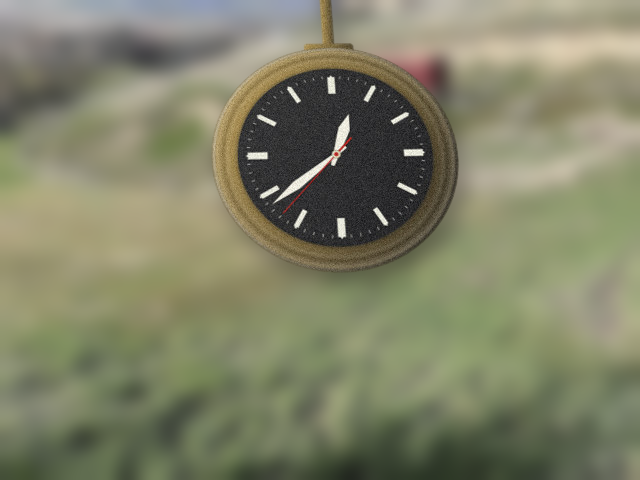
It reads {"hour": 12, "minute": 38, "second": 37}
